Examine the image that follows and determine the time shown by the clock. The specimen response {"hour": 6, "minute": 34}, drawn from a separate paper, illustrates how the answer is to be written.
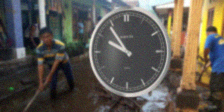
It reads {"hour": 9, "minute": 54}
